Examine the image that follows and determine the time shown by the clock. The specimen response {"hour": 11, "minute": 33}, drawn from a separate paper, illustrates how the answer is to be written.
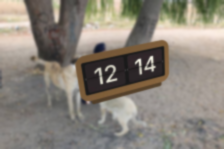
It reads {"hour": 12, "minute": 14}
